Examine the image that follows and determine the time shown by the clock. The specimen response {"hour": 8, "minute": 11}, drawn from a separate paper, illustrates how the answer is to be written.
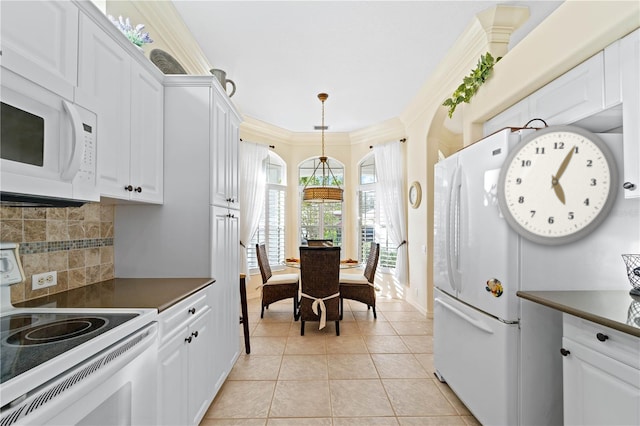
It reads {"hour": 5, "minute": 4}
